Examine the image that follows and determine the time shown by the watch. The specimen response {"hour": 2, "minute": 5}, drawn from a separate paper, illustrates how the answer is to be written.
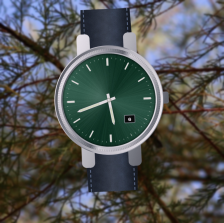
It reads {"hour": 5, "minute": 42}
